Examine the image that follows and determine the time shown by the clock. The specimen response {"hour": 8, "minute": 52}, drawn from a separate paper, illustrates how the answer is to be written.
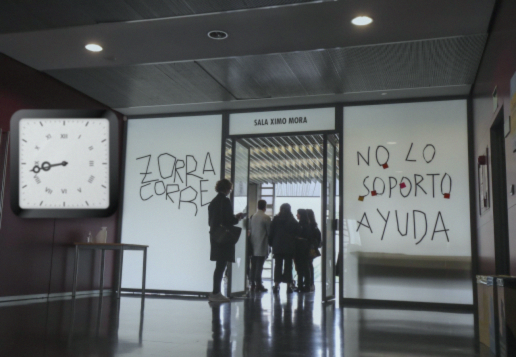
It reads {"hour": 8, "minute": 43}
